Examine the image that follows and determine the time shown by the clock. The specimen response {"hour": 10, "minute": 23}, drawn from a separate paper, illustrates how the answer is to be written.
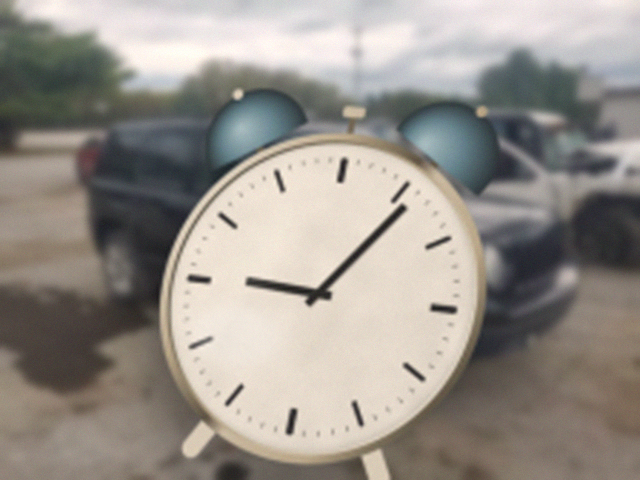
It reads {"hour": 9, "minute": 6}
